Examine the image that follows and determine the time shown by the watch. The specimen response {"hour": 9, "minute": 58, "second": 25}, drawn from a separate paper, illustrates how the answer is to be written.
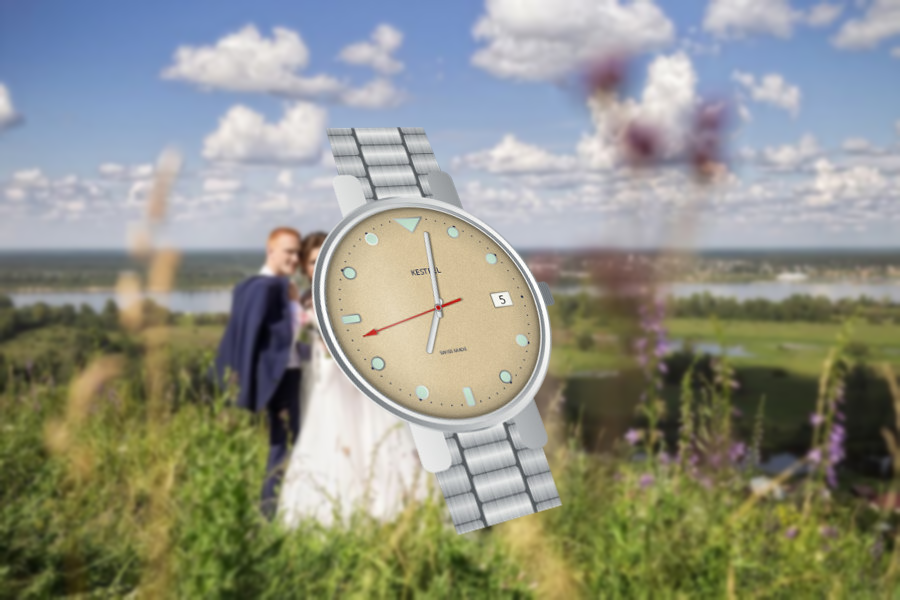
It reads {"hour": 7, "minute": 1, "second": 43}
